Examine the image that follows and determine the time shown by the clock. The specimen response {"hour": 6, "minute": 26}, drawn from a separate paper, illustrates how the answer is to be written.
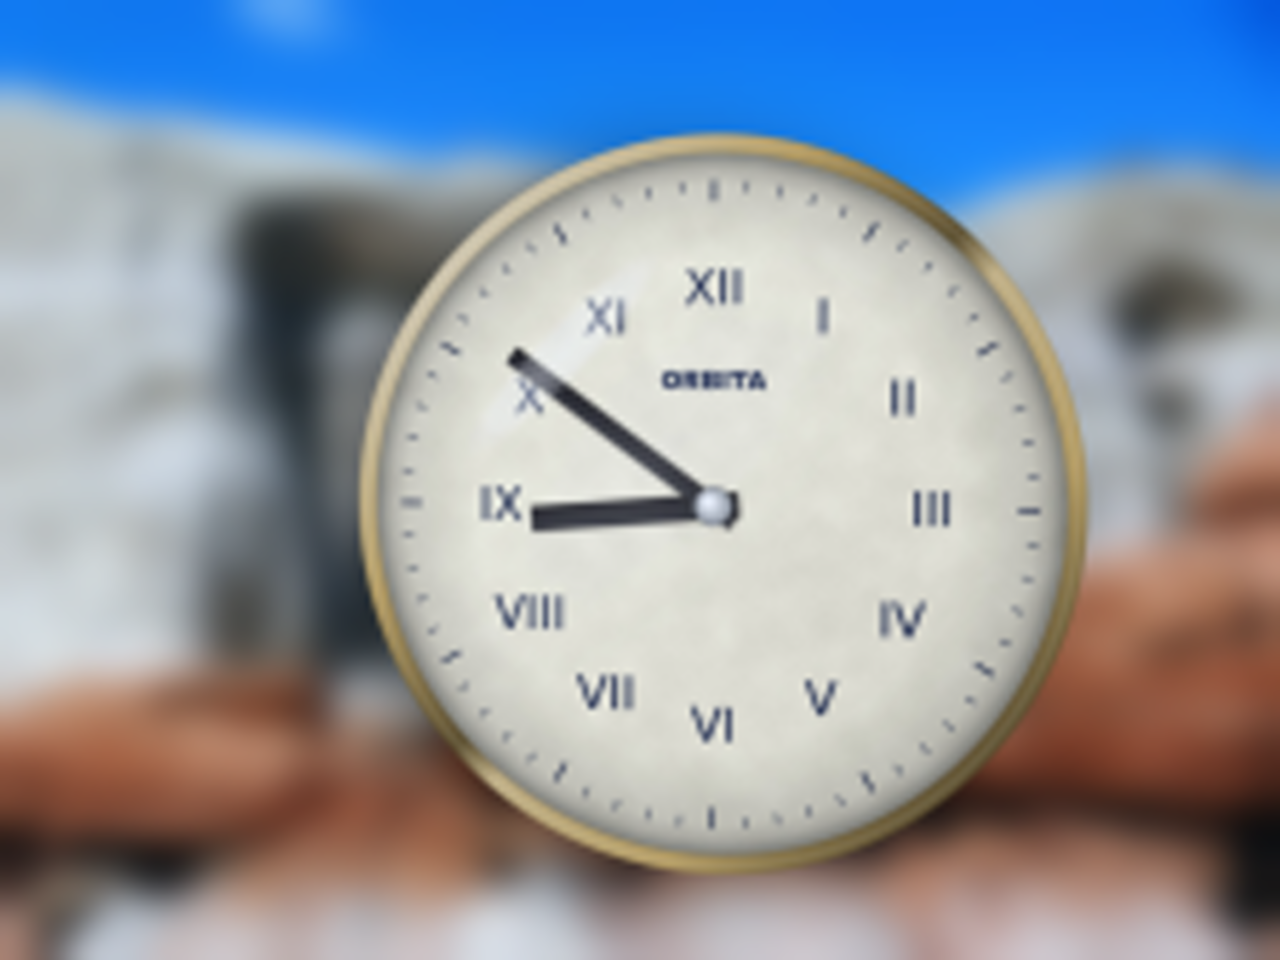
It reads {"hour": 8, "minute": 51}
